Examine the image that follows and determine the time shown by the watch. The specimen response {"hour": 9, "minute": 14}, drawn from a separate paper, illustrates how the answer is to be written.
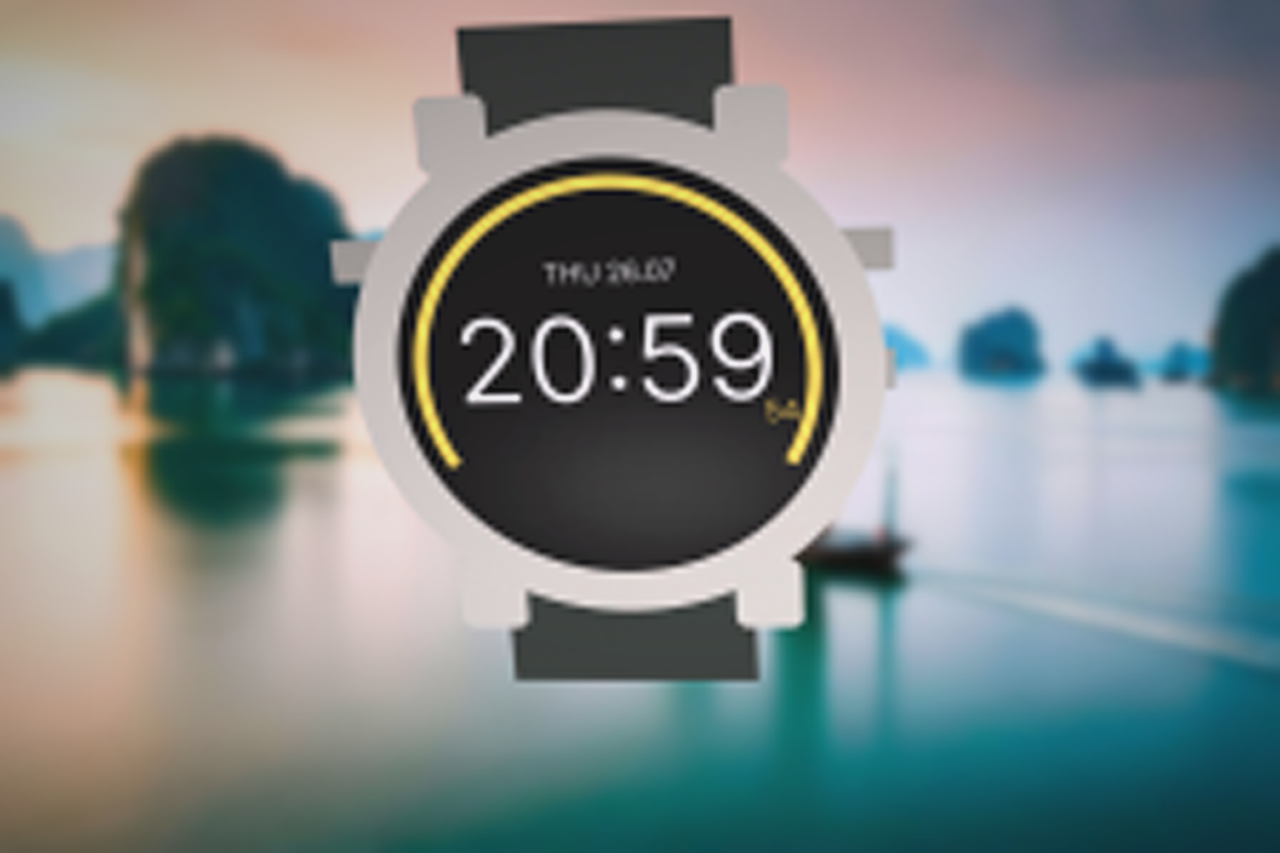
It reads {"hour": 20, "minute": 59}
